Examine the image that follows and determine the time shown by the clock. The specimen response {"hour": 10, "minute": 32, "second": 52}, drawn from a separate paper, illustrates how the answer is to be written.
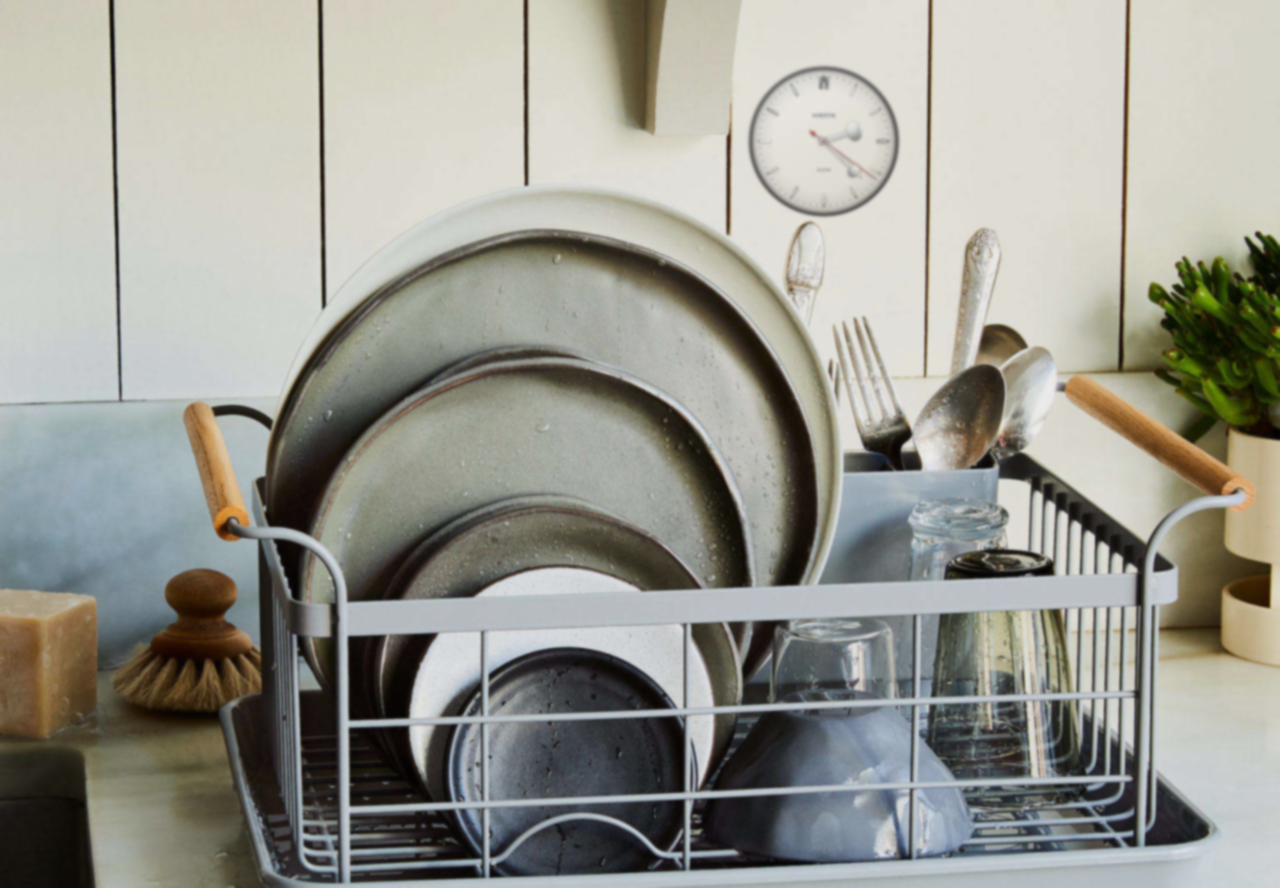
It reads {"hour": 2, "minute": 22, "second": 21}
